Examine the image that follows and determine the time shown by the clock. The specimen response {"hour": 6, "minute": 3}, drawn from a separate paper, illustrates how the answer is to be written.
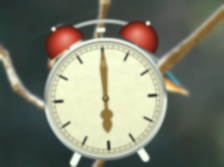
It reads {"hour": 6, "minute": 0}
